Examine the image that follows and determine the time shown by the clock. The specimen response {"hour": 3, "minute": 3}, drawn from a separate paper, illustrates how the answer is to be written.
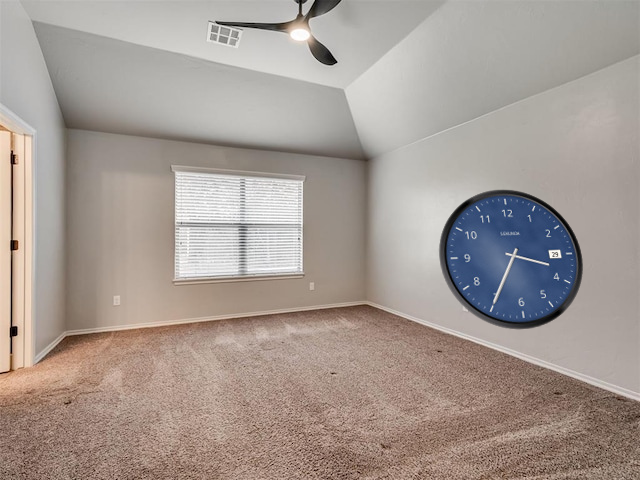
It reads {"hour": 3, "minute": 35}
